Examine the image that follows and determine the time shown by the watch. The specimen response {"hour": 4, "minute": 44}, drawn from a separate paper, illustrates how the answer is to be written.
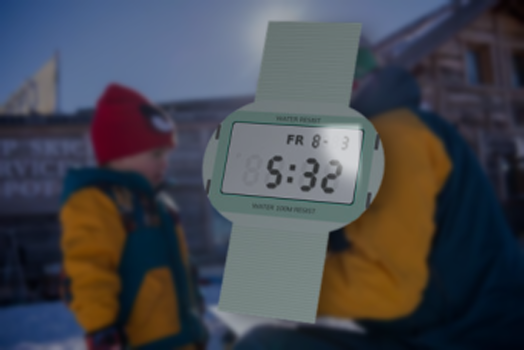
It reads {"hour": 5, "minute": 32}
